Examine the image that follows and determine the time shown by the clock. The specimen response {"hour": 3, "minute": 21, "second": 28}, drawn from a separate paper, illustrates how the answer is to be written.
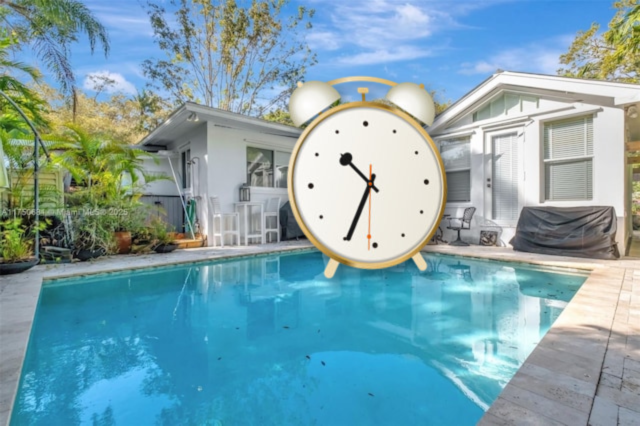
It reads {"hour": 10, "minute": 34, "second": 31}
